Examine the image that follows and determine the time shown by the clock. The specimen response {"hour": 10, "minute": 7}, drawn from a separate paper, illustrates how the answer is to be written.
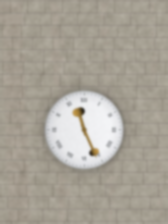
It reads {"hour": 11, "minute": 26}
